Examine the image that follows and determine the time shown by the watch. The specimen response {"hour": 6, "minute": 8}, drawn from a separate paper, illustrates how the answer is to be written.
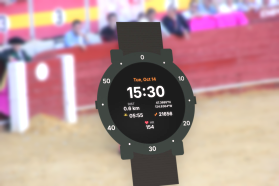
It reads {"hour": 15, "minute": 30}
